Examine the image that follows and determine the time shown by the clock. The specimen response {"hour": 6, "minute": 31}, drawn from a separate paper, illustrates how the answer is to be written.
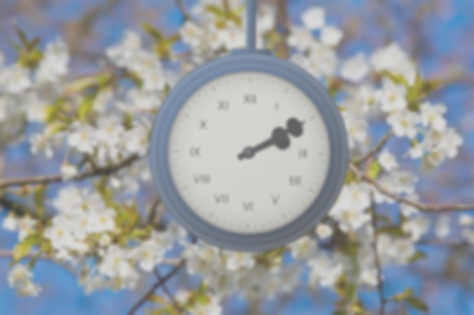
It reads {"hour": 2, "minute": 10}
